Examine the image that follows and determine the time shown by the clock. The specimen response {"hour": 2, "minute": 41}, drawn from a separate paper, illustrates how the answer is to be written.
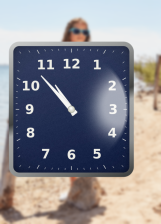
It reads {"hour": 10, "minute": 53}
